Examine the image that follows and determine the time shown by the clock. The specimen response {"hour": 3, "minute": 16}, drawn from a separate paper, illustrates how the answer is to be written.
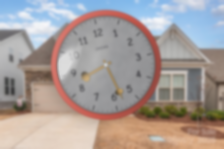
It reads {"hour": 8, "minute": 28}
